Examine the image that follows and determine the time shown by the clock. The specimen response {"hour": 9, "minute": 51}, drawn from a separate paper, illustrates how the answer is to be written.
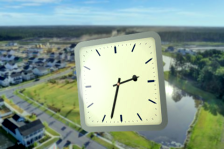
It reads {"hour": 2, "minute": 33}
